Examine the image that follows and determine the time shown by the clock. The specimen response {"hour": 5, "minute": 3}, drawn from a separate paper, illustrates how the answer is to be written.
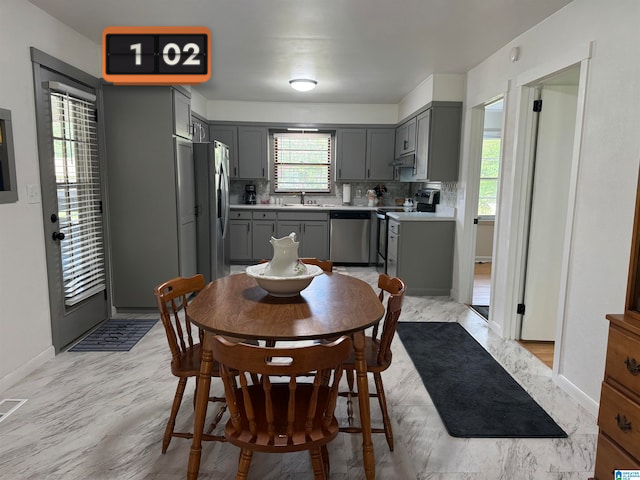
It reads {"hour": 1, "minute": 2}
